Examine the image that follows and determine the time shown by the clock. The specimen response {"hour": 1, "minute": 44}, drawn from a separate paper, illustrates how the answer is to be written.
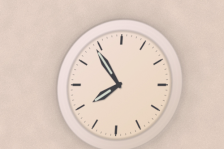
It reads {"hour": 7, "minute": 54}
